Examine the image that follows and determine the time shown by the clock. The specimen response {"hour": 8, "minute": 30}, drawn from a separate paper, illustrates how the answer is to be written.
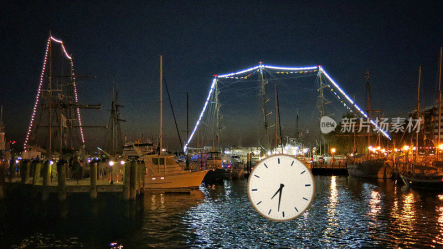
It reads {"hour": 7, "minute": 32}
